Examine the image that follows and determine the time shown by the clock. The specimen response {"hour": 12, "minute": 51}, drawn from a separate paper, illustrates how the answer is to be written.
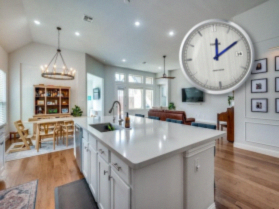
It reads {"hour": 12, "minute": 10}
